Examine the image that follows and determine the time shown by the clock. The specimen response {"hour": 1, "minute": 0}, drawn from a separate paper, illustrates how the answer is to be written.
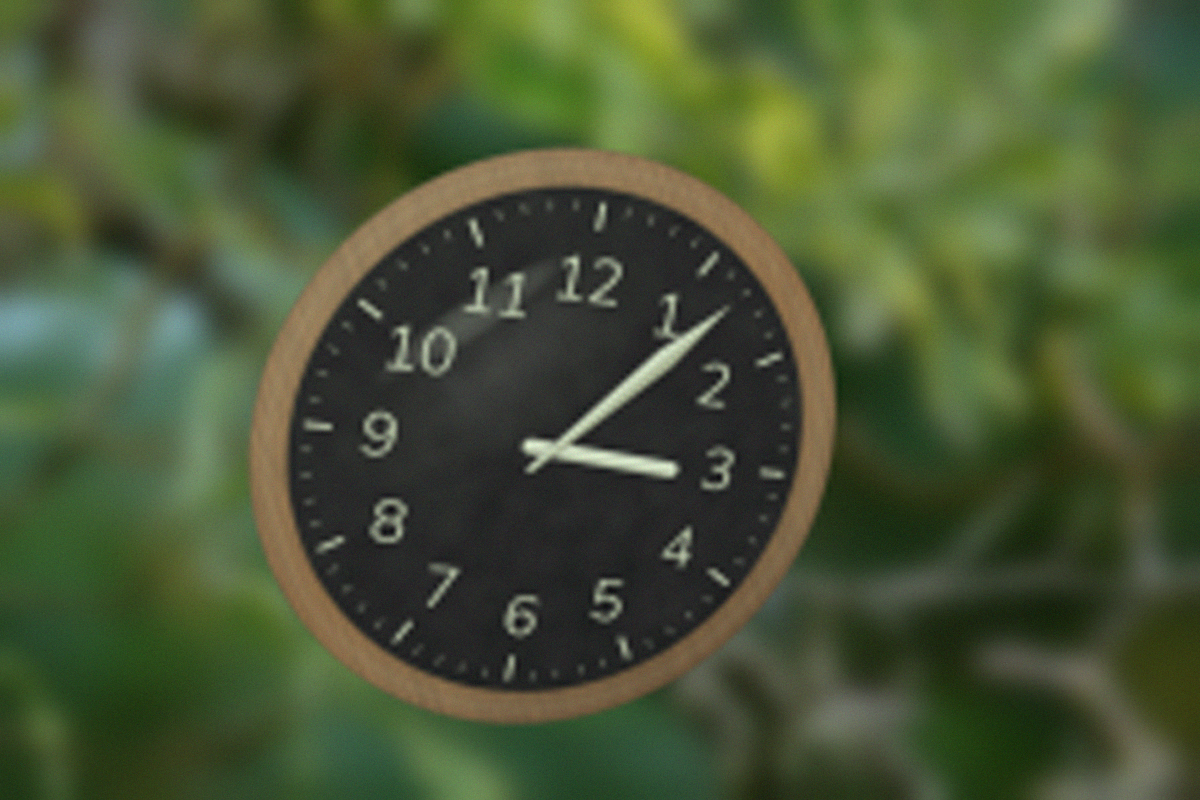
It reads {"hour": 3, "minute": 7}
